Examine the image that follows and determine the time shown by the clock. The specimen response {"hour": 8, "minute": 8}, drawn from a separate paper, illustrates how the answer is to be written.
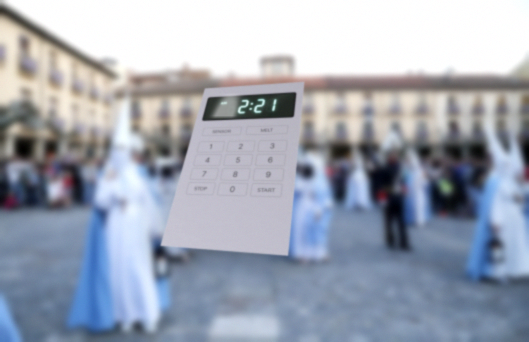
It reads {"hour": 2, "minute": 21}
